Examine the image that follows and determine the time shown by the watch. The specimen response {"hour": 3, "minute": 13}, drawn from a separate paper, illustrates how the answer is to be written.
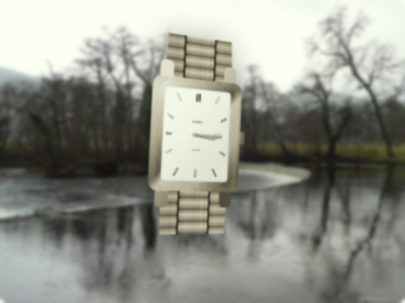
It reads {"hour": 3, "minute": 15}
